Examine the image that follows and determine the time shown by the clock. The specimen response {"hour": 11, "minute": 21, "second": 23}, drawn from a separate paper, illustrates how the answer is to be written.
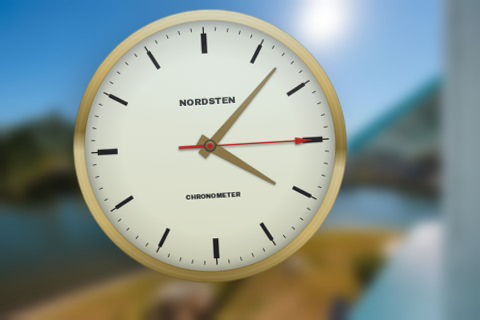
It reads {"hour": 4, "minute": 7, "second": 15}
